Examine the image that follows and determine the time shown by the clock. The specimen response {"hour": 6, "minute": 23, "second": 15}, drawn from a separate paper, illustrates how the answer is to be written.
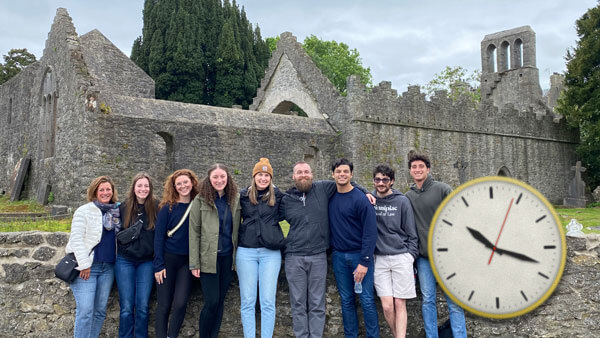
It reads {"hour": 10, "minute": 18, "second": 4}
